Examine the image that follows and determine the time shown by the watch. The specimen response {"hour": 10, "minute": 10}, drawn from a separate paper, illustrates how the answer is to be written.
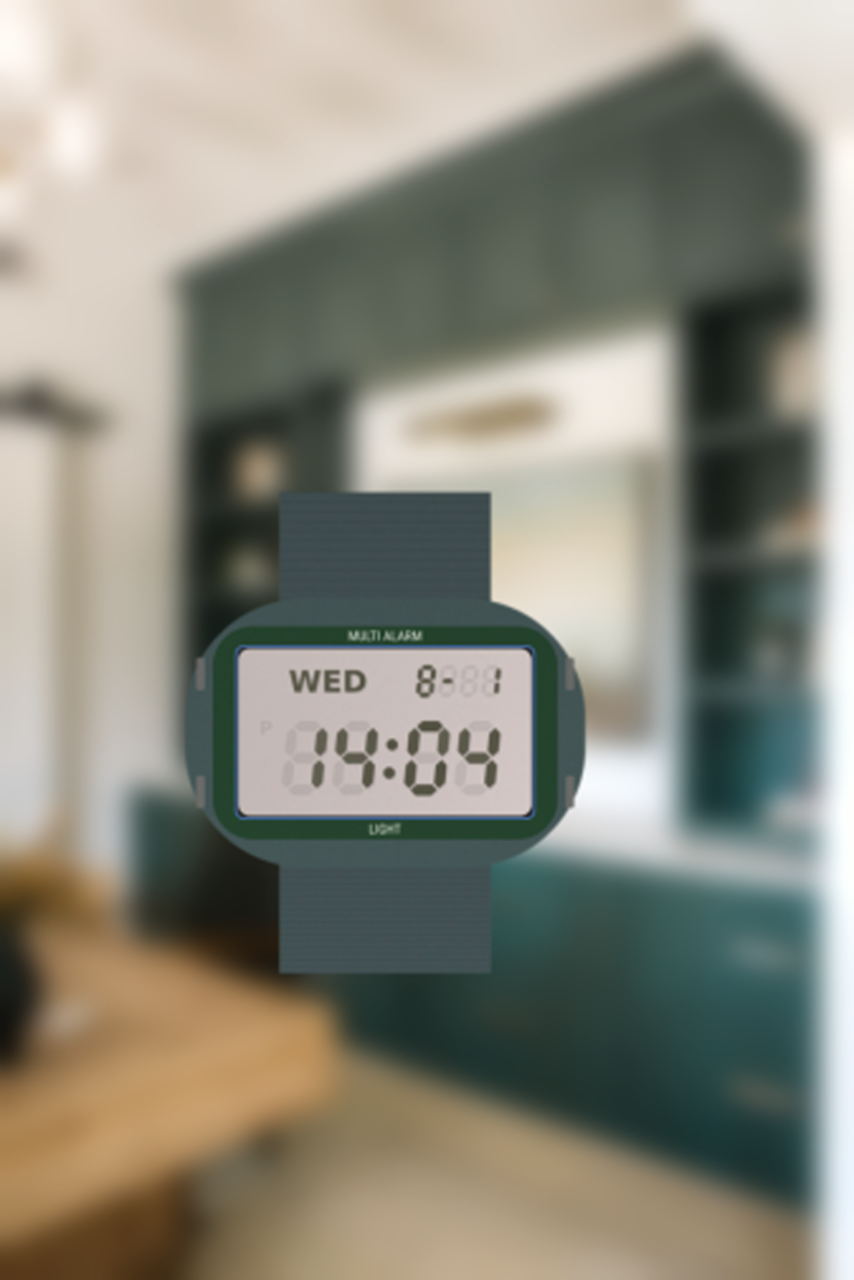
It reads {"hour": 14, "minute": 4}
